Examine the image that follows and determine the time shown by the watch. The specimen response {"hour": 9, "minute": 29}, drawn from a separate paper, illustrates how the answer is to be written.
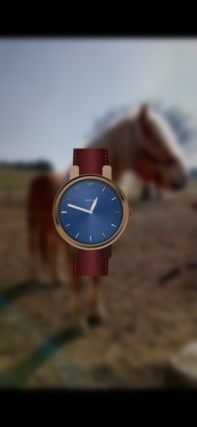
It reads {"hour": 12, "minute": 48}
